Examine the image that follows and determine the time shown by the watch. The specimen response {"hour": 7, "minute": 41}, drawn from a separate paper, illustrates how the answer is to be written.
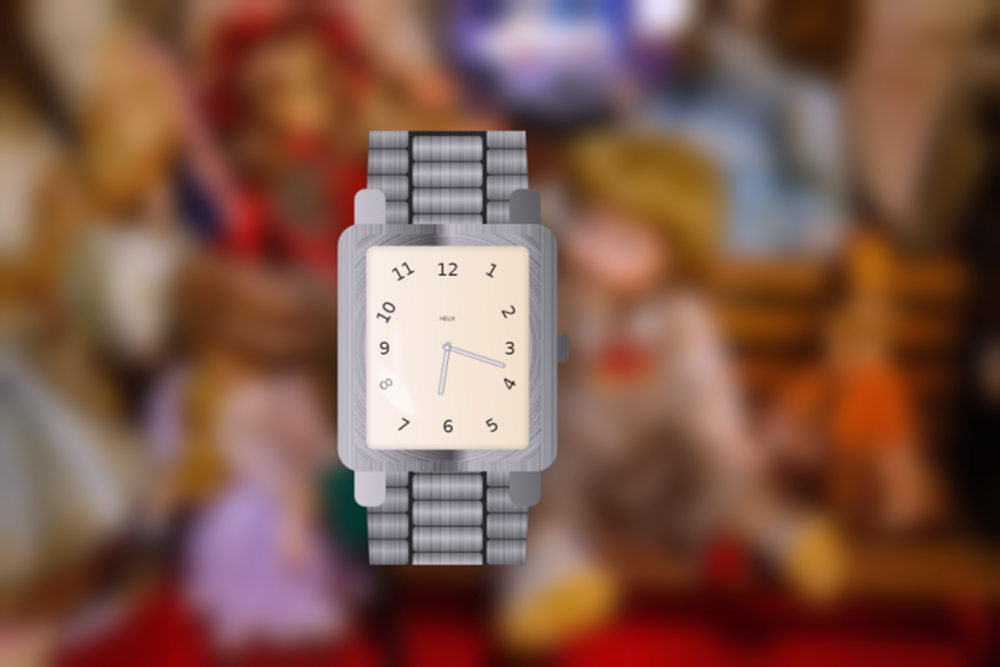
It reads {"hour": 6, "minute": 18}
